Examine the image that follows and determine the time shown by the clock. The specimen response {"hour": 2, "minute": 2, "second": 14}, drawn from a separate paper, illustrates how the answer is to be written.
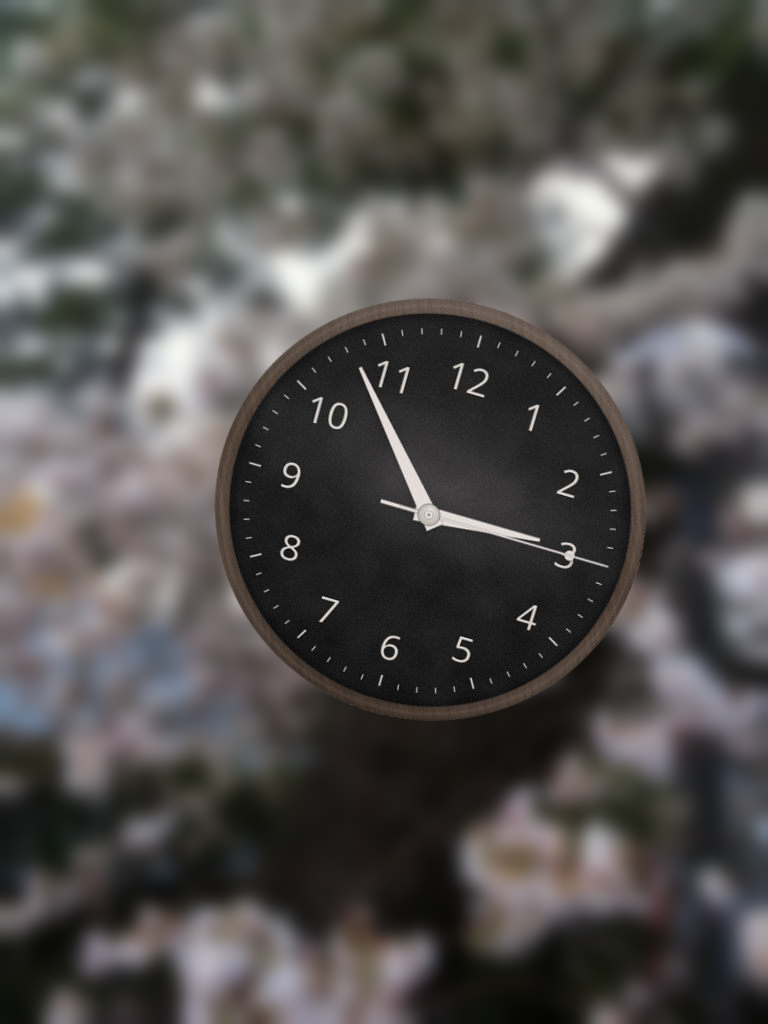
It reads {"hour": 2, "minute": 53, "second": 15}
